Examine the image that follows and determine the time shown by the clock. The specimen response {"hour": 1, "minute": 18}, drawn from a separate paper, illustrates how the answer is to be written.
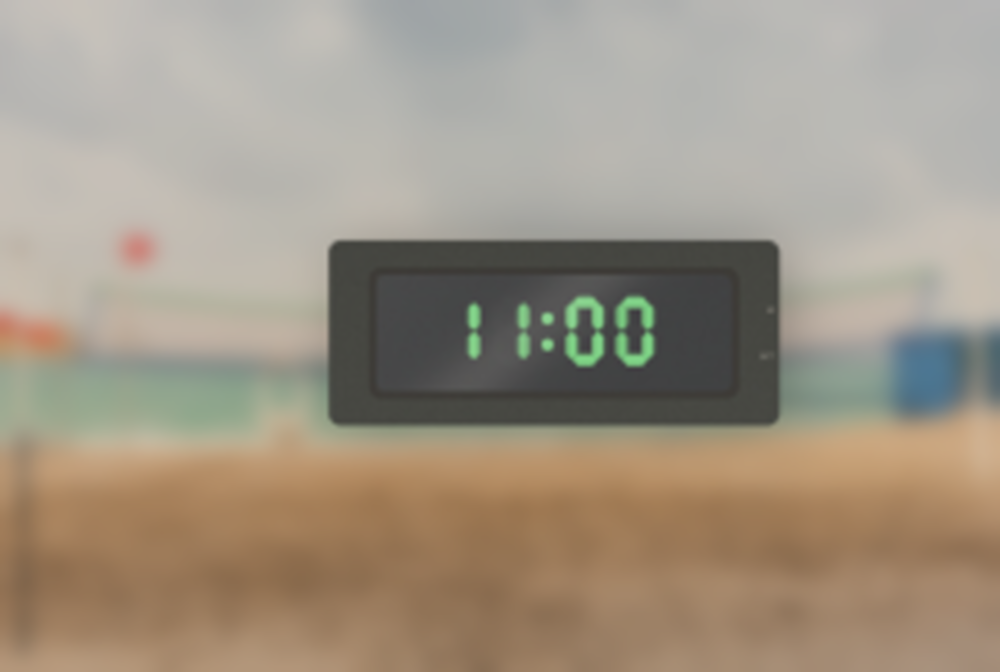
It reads {"hour": 11, "minute": 0}
